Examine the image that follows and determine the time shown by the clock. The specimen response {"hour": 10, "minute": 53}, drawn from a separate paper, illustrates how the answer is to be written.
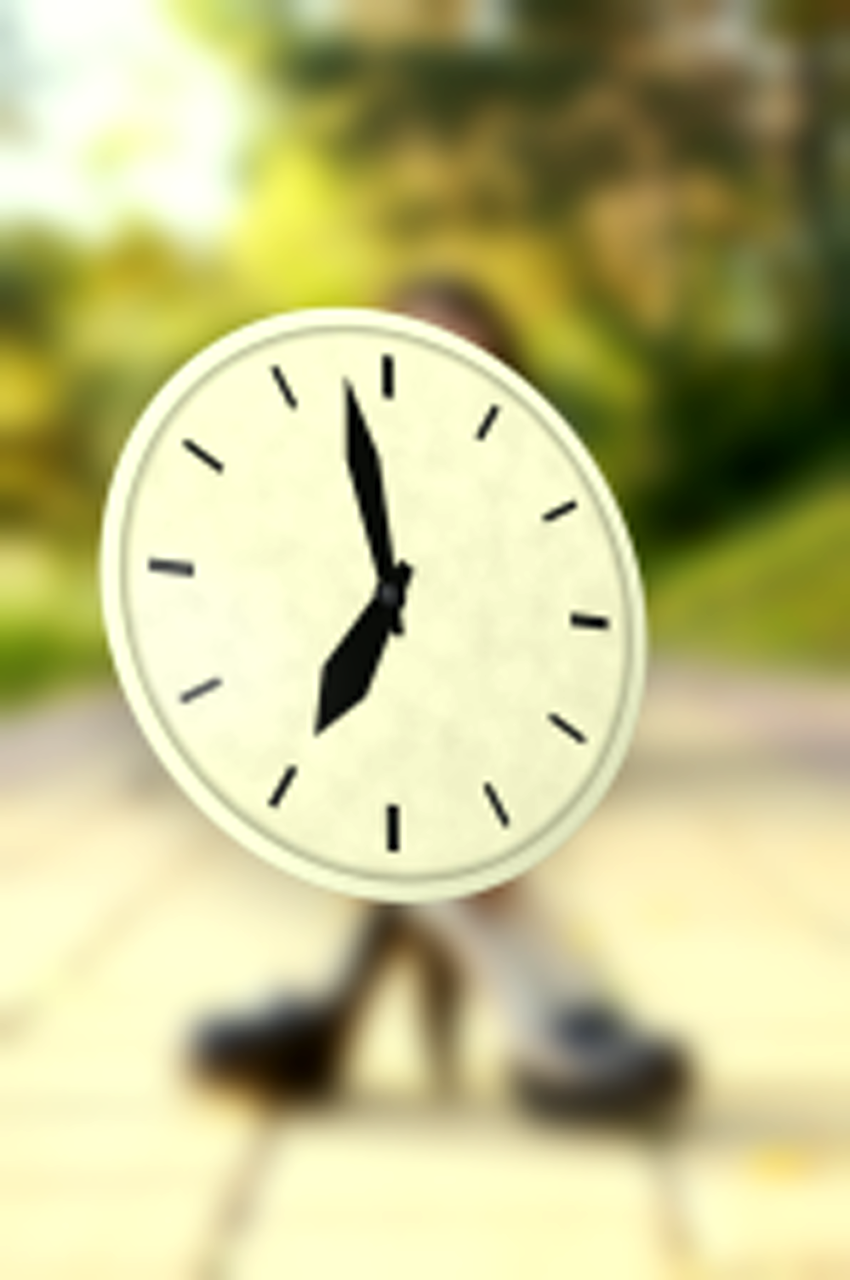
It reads {"hour": 6, "minute": 58}
